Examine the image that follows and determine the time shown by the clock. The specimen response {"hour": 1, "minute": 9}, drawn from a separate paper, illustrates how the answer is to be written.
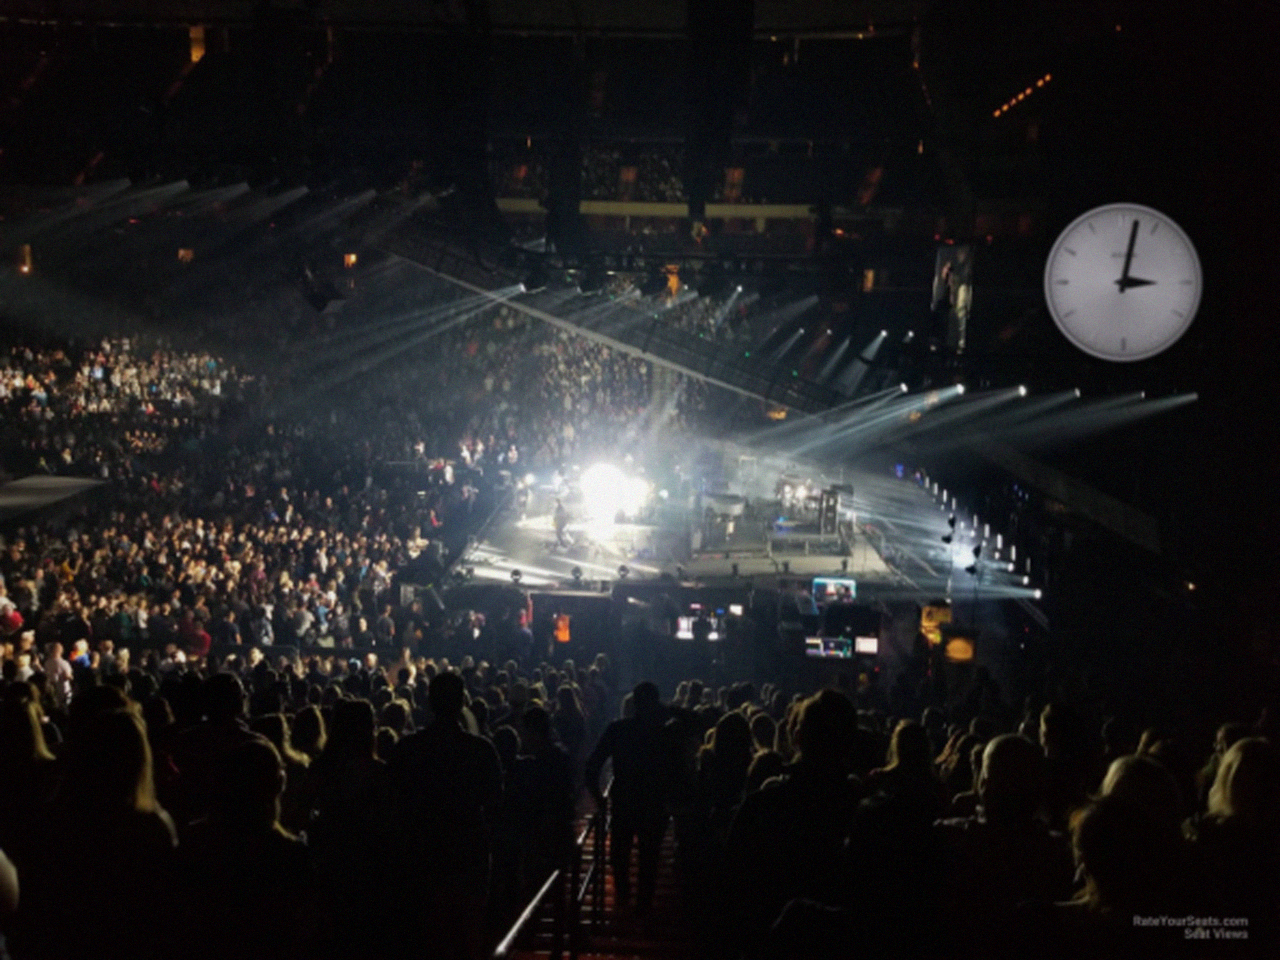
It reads {"hour": 3, "minute": 2}
